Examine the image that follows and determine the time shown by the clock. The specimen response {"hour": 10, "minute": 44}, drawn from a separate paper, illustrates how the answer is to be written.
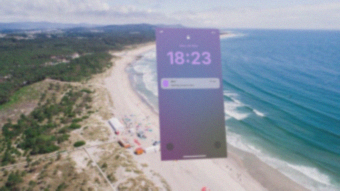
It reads {"hour": 18, "minute": 23}
